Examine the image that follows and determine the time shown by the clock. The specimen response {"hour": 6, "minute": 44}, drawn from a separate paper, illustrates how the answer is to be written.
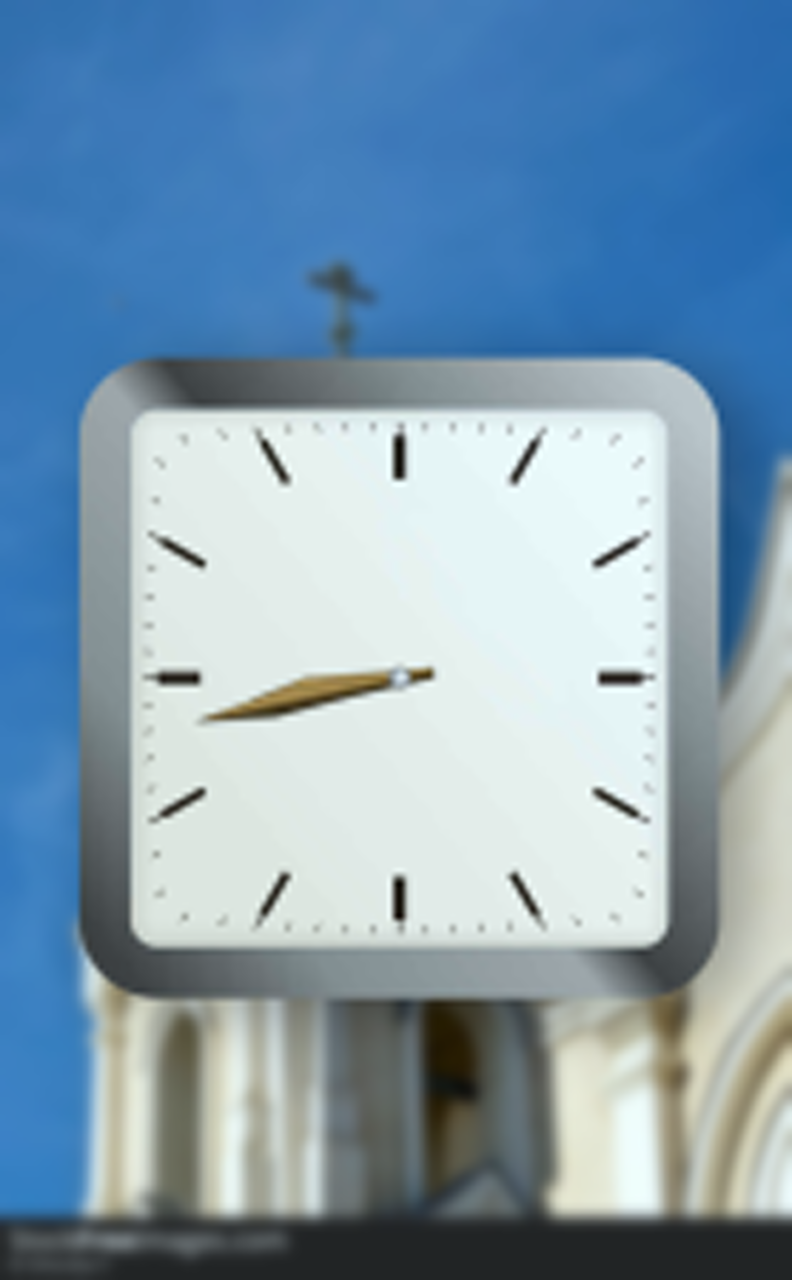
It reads {"hour": 8, "minute": 43}
